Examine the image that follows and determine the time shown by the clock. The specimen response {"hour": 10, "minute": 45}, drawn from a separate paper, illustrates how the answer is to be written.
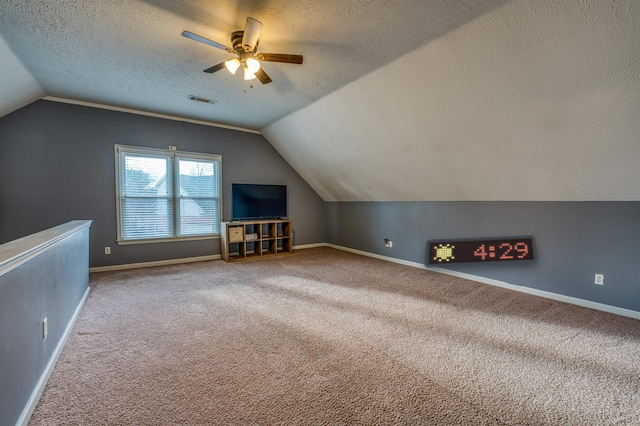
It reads {"hour": 4, "minute": 29}
